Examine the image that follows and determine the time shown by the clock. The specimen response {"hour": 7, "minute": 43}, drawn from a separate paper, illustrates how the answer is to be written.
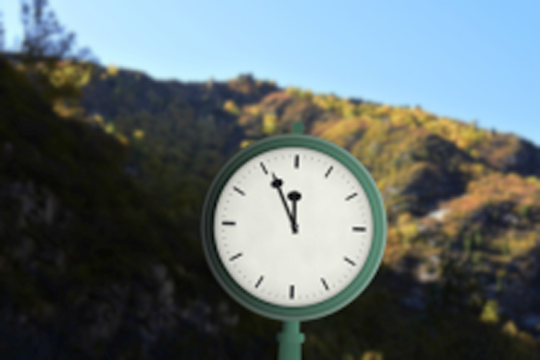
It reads {"hour": 11, "minute": 56}
